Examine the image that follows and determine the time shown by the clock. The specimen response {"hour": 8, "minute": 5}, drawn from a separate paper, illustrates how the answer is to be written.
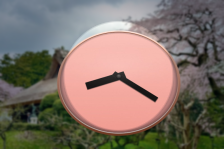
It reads {"hour": 8, "minute": 21}
